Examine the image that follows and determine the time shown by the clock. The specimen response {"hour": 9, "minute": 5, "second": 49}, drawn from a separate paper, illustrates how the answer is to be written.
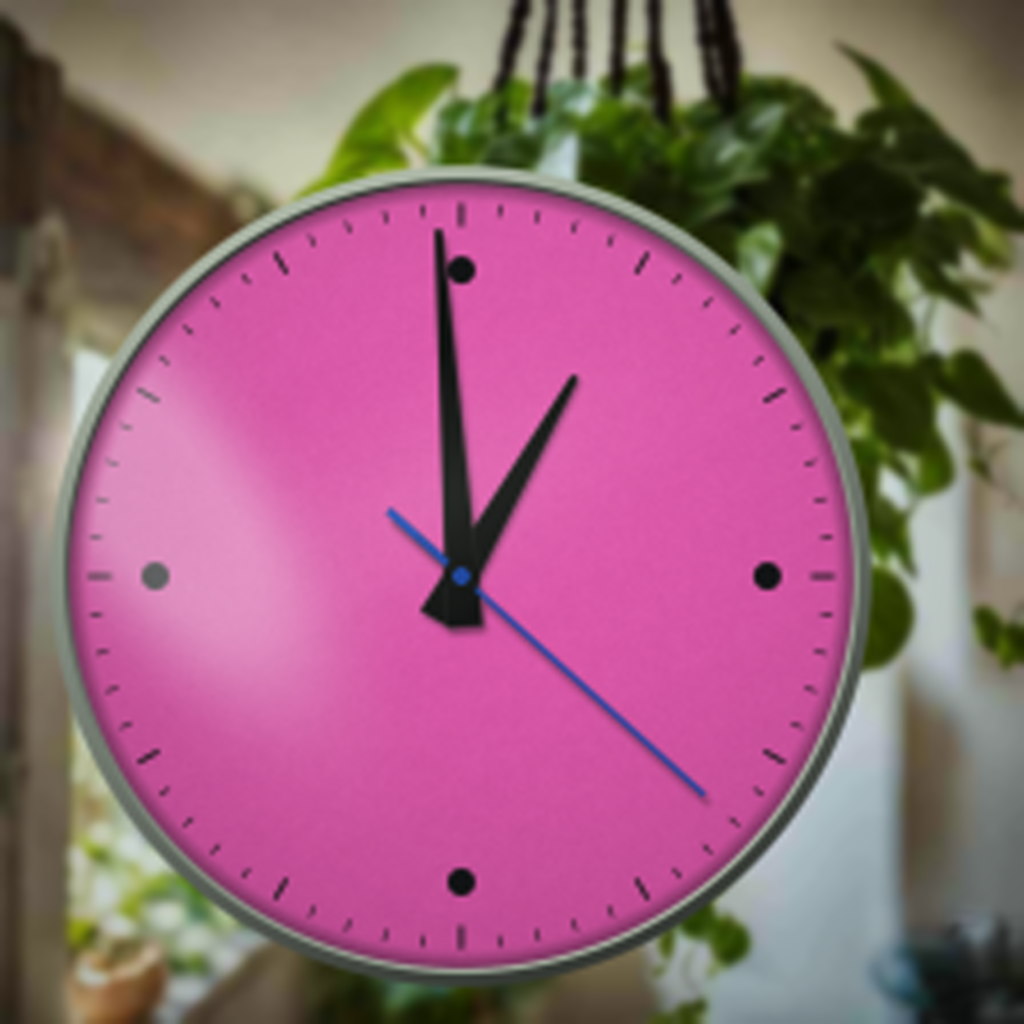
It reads {"hour": 12, "minute": 59, "second": 22}
